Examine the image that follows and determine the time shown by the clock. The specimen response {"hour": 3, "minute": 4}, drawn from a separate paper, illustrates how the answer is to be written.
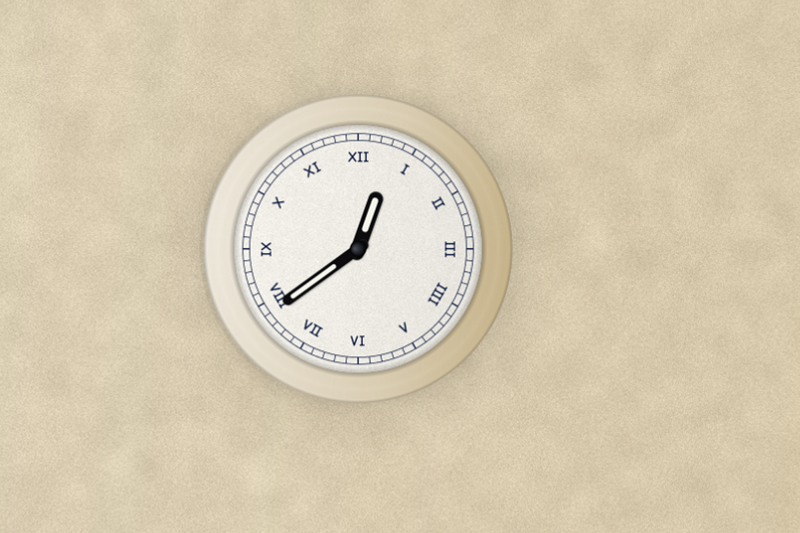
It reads {"hour": 12, "minute": 39}
